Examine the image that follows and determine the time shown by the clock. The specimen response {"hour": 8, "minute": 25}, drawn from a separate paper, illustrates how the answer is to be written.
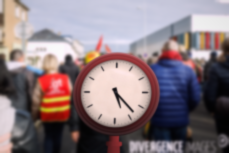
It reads {"hour": 5, "minute": 23}
